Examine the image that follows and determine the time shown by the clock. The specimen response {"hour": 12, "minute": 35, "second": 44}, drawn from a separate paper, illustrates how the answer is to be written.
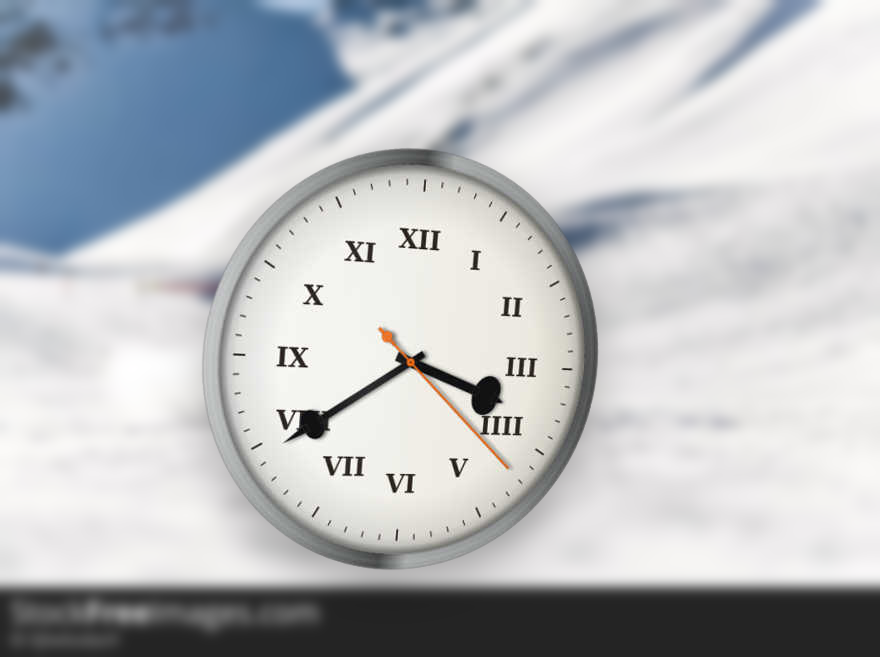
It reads {"hour": 3, "minute": 39, "second": 22}
